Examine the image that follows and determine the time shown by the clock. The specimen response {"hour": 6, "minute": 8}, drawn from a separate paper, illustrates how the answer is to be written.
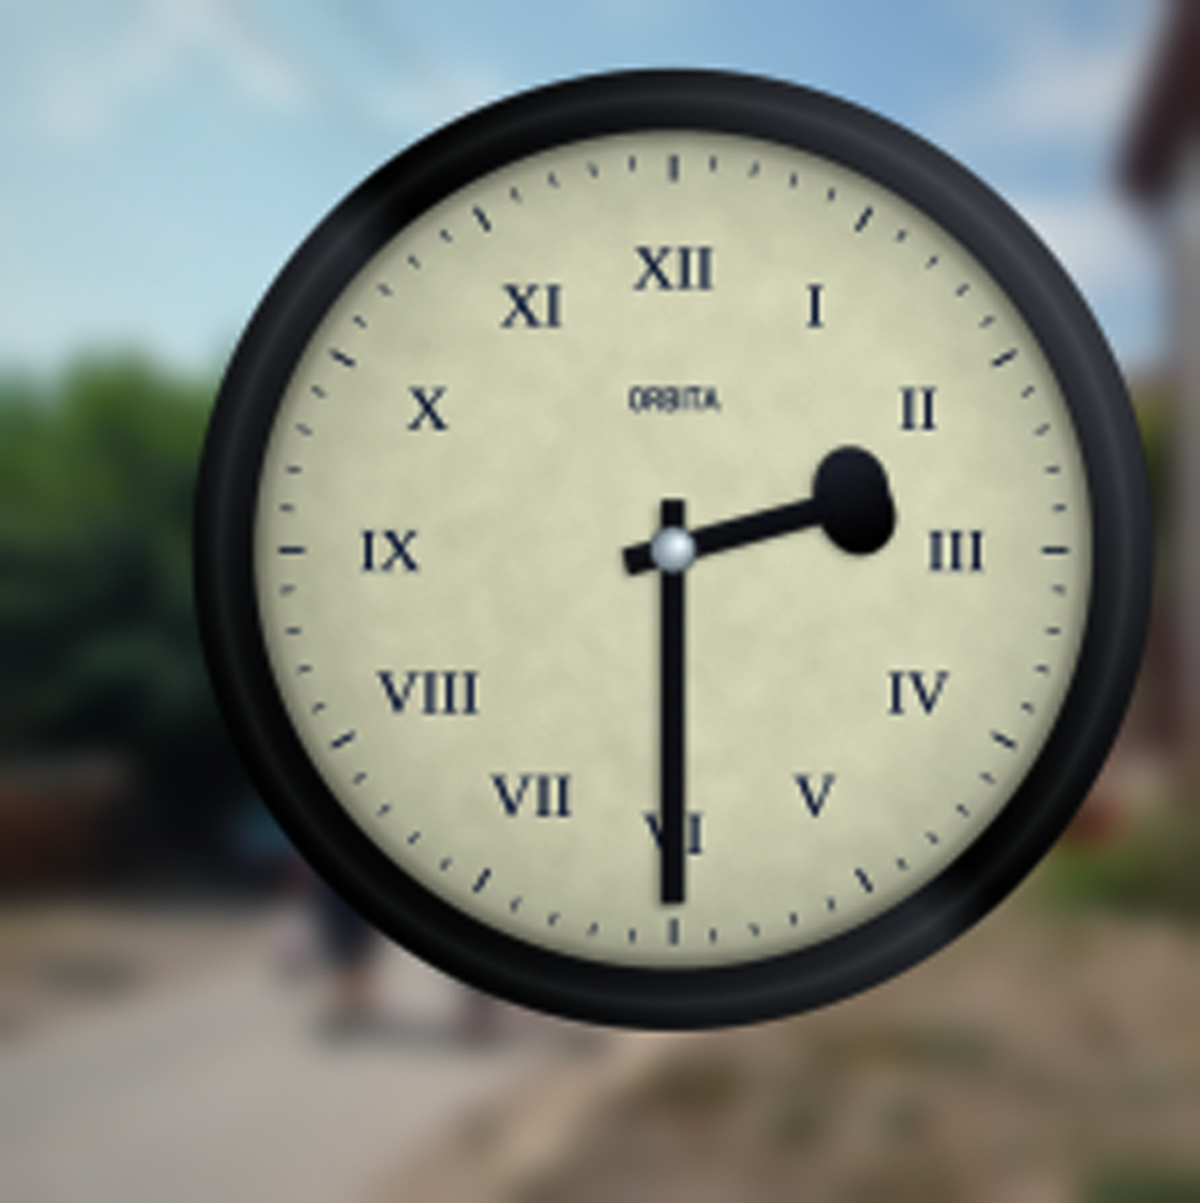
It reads {"hour": 2, "minute": 30}
